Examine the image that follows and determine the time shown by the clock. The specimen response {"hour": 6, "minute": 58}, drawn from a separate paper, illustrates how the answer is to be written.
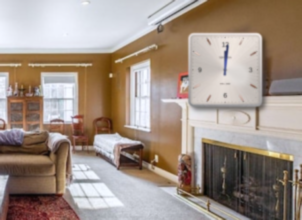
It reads {"hour": 12, "minute": 1}
